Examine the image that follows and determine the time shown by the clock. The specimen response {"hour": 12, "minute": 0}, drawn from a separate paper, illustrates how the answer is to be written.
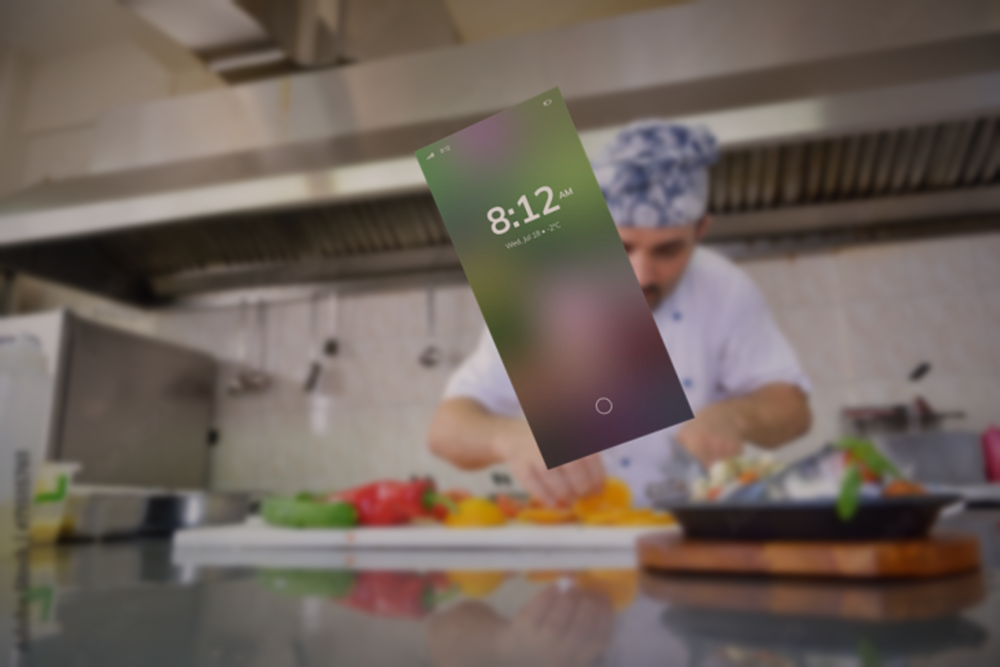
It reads {"hour": 8, "minute": 12}
